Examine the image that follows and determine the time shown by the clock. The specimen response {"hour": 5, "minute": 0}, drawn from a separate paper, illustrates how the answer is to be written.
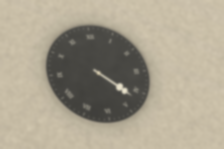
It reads {"hour": 4, "minute": 22}
